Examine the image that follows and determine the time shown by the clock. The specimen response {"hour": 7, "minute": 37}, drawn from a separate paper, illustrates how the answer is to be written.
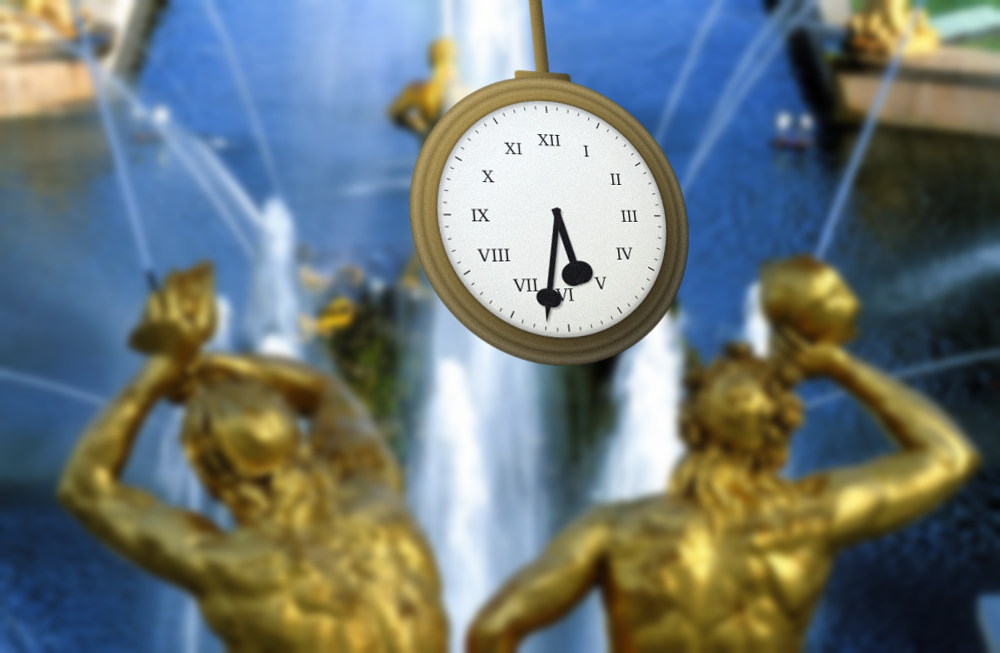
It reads {"hour": 5, "minute": 32}
